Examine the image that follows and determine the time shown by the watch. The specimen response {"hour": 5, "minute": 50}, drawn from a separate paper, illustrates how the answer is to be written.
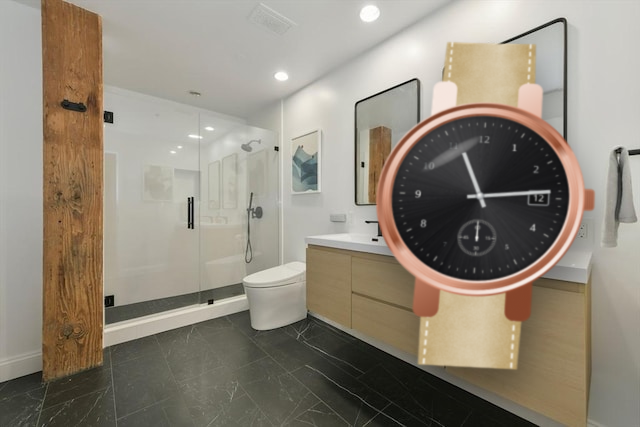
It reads {"hour": 11, "minute": 14}
